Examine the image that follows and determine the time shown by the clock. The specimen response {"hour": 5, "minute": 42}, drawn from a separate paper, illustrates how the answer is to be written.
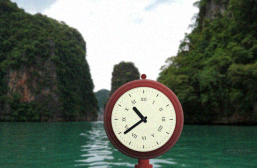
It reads {"hour": 10, "minute": 39}
